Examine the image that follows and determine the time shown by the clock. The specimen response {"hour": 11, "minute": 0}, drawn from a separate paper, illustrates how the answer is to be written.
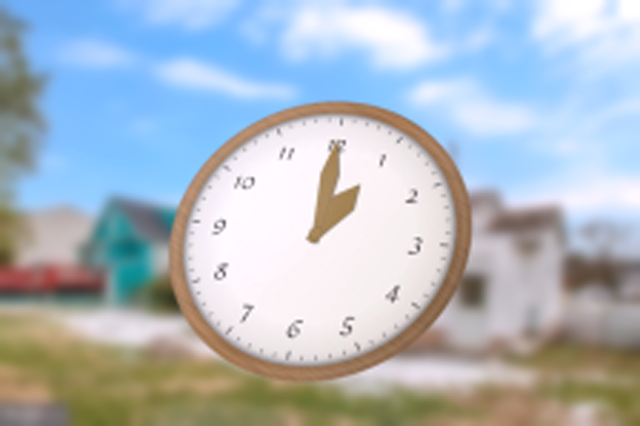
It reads {"hour": 1, "minute": 0}
